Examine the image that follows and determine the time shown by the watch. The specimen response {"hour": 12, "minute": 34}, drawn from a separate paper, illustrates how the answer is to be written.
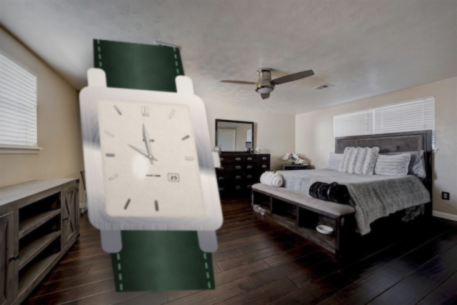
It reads {"hour": 9, "minute": 59}
